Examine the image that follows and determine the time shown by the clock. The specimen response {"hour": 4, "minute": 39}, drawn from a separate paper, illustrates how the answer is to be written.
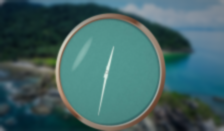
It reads {"hour": 12, "minute": 32}
